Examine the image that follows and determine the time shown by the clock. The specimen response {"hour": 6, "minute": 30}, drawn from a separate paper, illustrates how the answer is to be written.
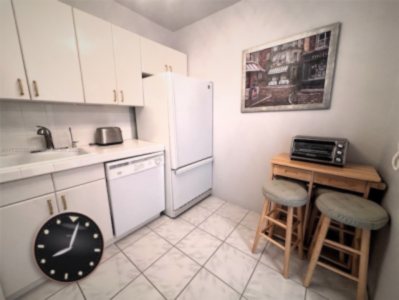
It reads {"hour": 8, "minute": 2}
